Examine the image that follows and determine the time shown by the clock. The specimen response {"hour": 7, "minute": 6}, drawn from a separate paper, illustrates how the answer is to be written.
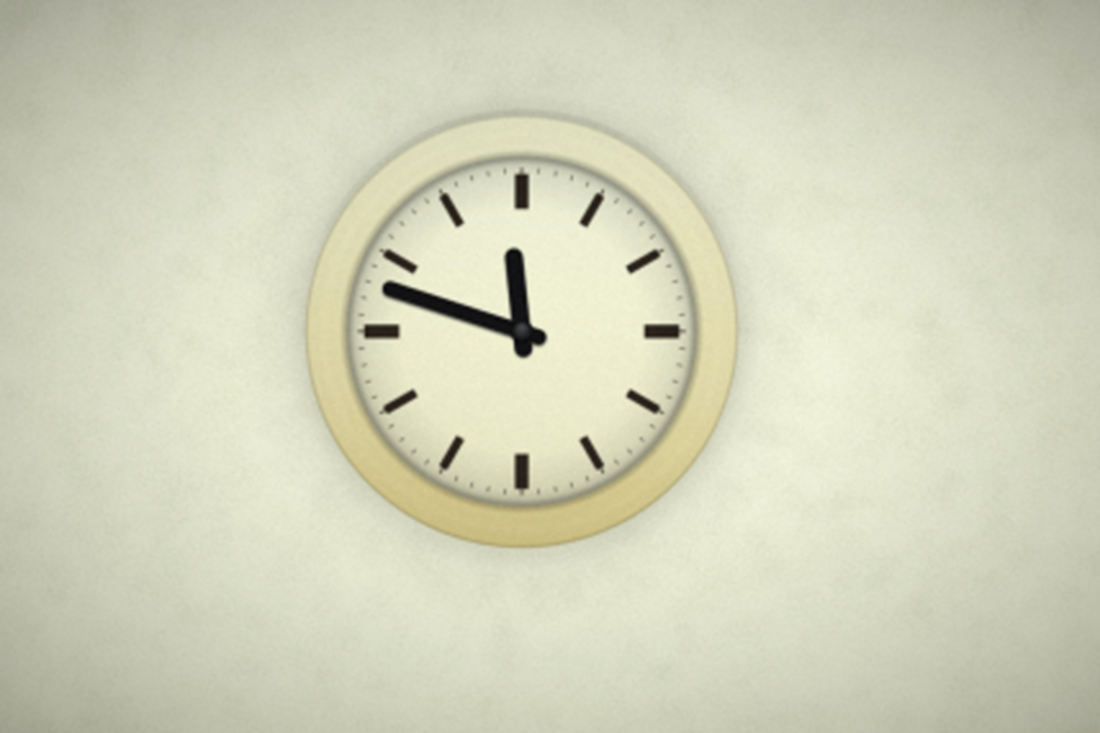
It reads {"hour": 11, "minute": 48}
